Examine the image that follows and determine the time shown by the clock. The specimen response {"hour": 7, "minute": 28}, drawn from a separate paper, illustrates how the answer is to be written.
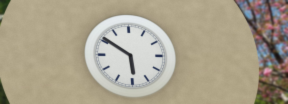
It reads {"hour": 5, "minute": 51}
